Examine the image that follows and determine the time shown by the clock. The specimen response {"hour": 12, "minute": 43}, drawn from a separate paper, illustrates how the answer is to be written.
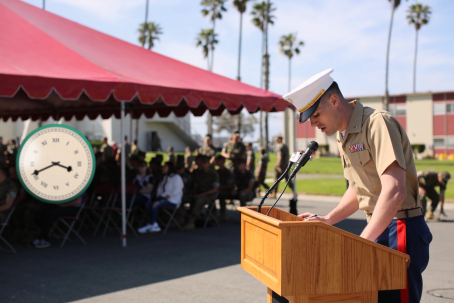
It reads {"hour": 3, "minute": 41}
